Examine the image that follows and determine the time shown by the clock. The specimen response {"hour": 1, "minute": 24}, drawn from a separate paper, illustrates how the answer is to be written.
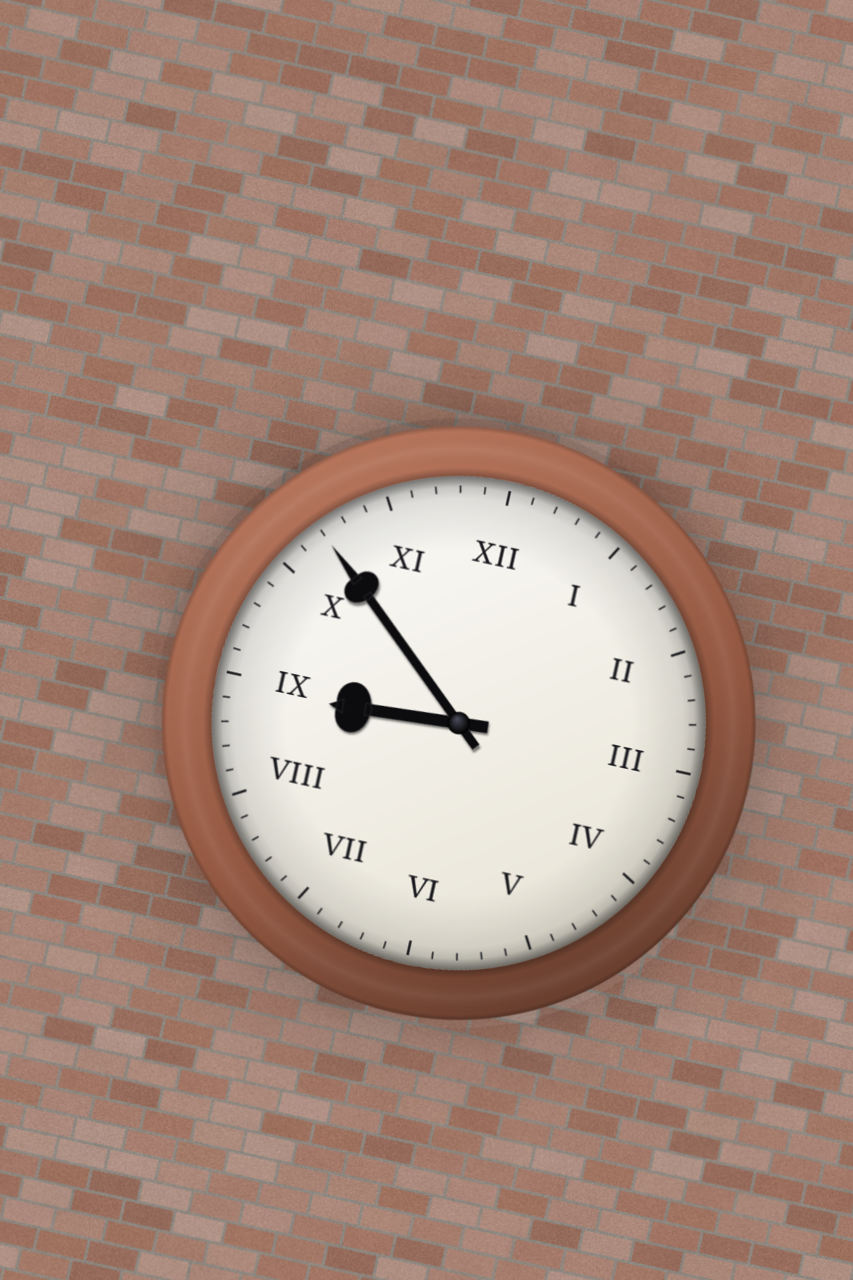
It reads {"hour": 8, "minute": 52}
